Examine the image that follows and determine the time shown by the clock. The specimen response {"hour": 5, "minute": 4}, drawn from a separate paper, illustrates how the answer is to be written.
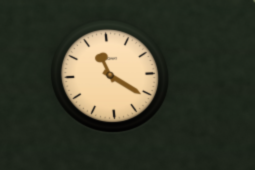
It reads {"hour": 11, "minute": 21}
